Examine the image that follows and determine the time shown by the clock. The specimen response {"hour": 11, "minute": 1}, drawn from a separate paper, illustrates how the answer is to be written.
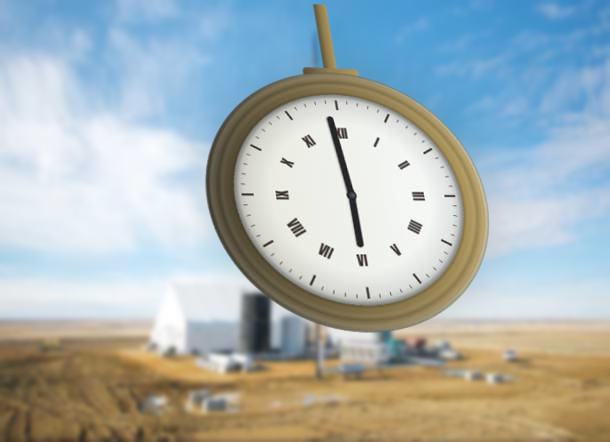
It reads {"hour": 5, "minute": 59}
